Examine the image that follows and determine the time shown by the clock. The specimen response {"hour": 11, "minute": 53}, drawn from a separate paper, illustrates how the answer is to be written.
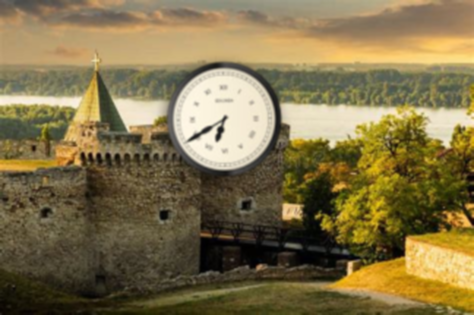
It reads {"hour": 6, "minute": 40}
